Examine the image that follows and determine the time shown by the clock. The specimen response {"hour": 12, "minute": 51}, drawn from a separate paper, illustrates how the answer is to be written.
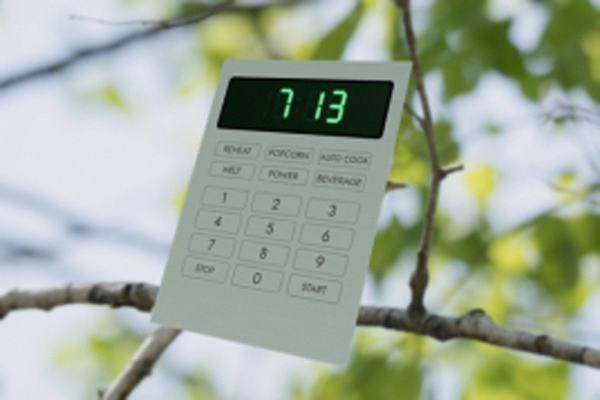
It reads {"hour": 7, "minute": 13}
